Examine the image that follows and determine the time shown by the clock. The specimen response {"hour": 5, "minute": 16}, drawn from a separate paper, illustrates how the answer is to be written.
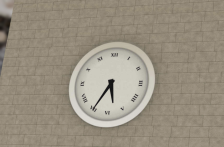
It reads {"hour": 5, "minute": 35}
